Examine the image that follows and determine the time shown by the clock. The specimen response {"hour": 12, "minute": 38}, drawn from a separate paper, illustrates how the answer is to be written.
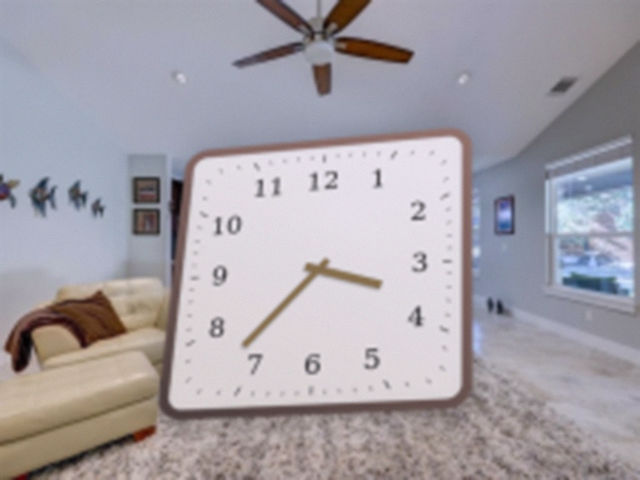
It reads {"hour": 3, "minute": 37}
